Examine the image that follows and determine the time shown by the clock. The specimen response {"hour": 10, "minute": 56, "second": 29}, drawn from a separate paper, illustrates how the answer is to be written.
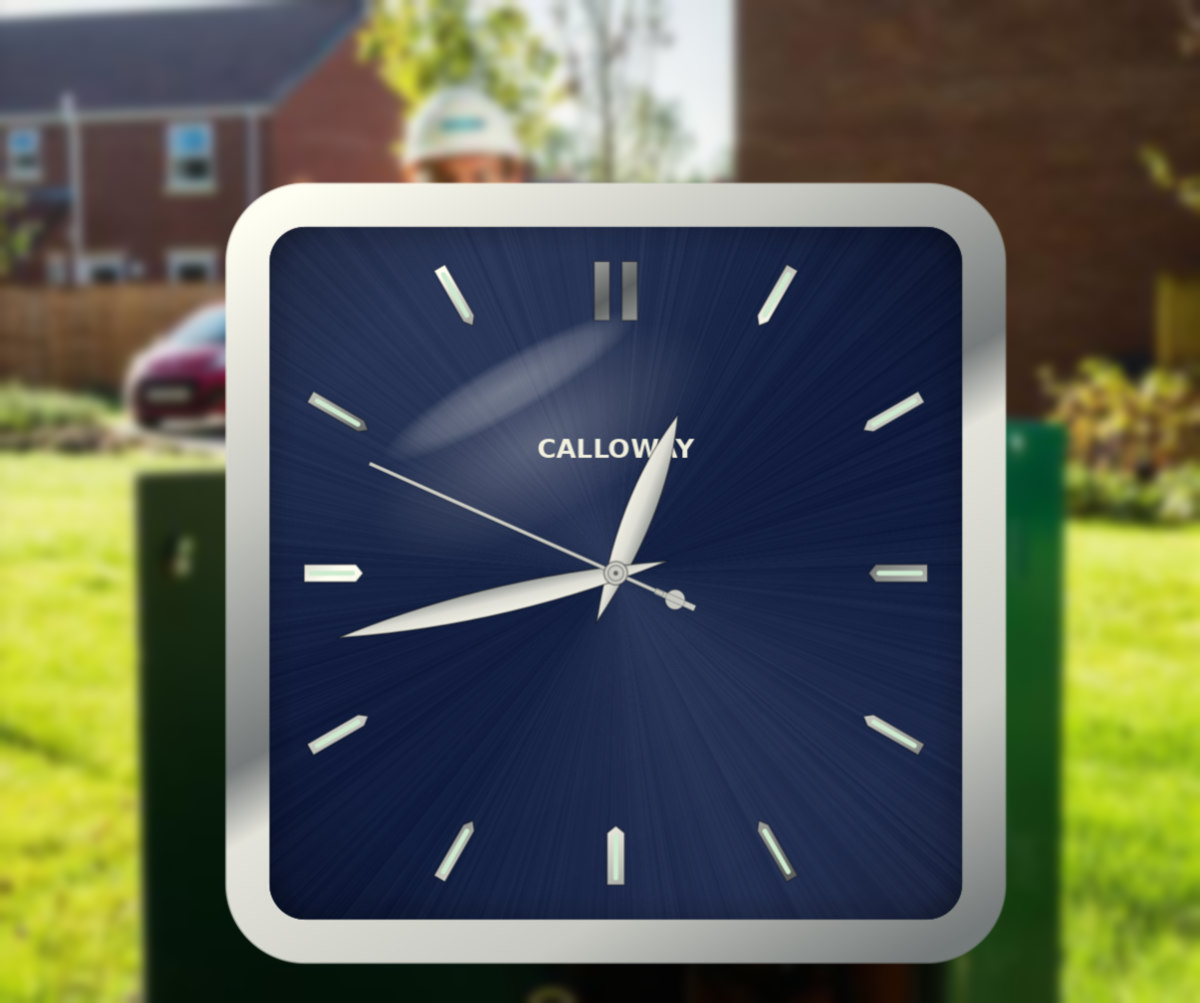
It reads {"hour": 12, "minute": 42, "second": 49}
